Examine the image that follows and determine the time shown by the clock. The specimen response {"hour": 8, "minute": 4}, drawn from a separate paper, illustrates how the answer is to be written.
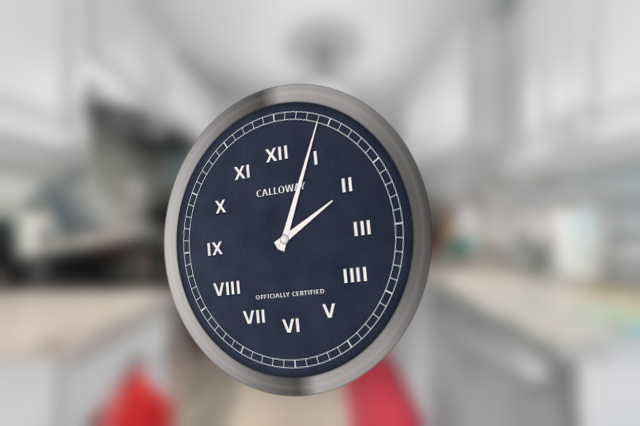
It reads {"hour": 2, "minute": 4}
